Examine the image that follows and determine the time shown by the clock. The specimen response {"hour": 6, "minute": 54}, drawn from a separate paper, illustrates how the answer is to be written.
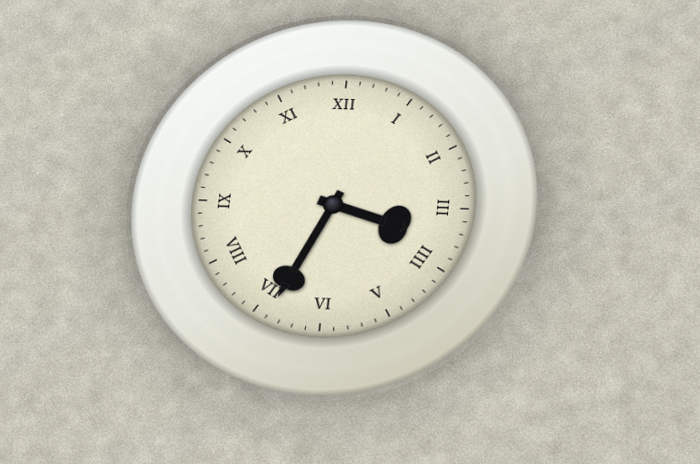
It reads {"hour": 3, "minute": 34}
